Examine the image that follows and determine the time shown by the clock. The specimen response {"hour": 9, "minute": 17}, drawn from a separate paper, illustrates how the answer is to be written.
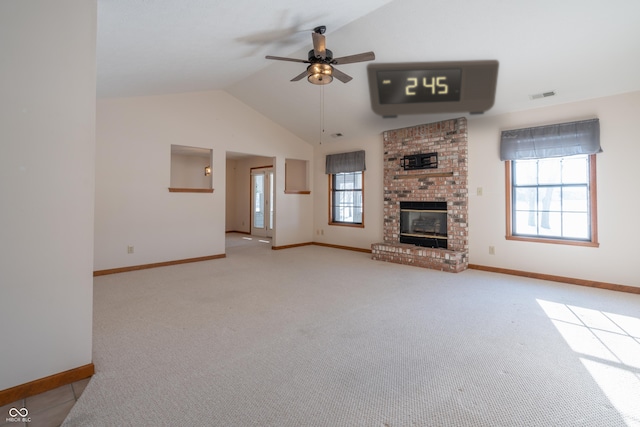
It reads {"hour": 2, "minute": 45}
